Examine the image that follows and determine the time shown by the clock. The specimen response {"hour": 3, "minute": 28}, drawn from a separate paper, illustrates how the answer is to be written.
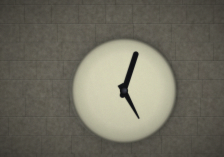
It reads {"hour": 5, "minute": 3}
